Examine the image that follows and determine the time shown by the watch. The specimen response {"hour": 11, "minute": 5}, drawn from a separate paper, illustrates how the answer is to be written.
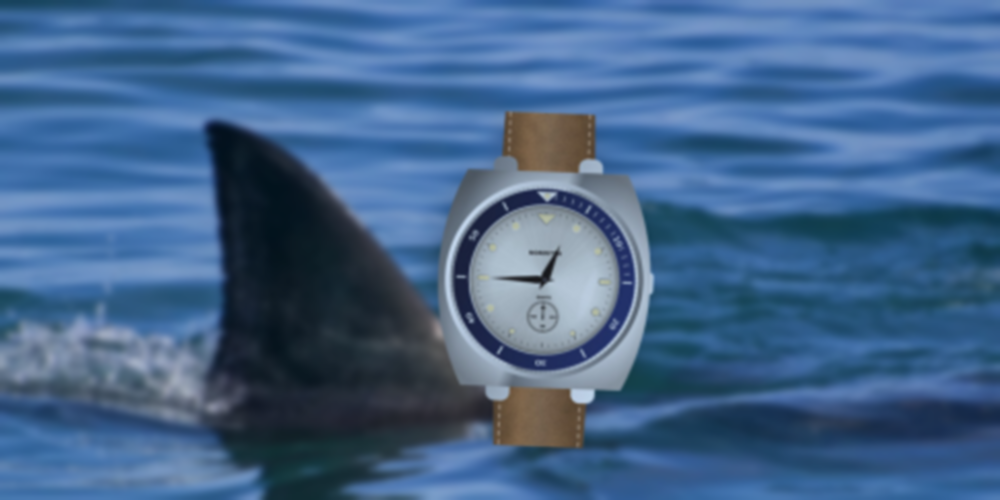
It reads {"hour": 12, "minute": 45}
